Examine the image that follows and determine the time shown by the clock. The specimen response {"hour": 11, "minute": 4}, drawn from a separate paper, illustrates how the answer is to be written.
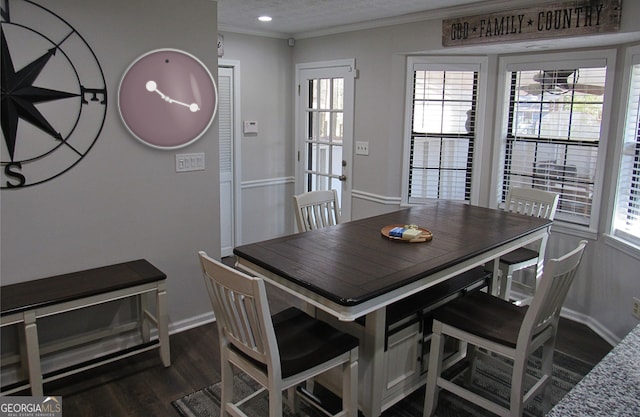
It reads {"hour": 10, "minute": 18}
